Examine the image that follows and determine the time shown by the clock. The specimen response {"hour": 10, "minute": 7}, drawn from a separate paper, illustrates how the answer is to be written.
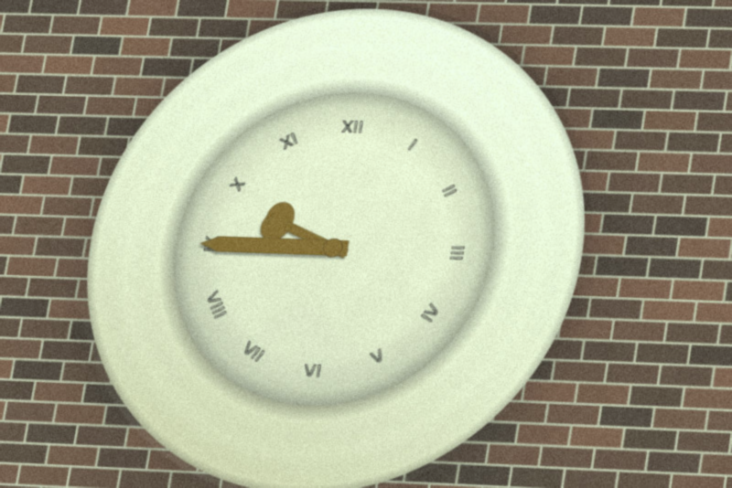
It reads {"hour": 9, "minute": 45}
